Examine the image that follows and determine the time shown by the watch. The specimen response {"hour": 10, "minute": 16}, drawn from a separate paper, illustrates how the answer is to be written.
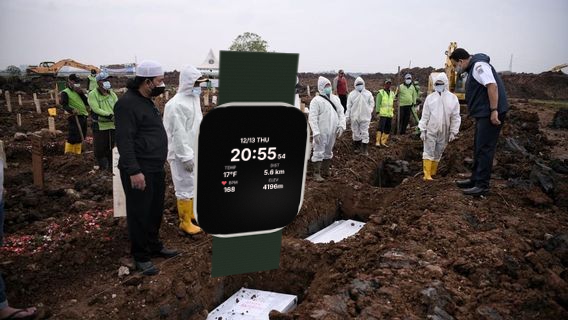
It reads {"hour": 20, "minute": 55}
